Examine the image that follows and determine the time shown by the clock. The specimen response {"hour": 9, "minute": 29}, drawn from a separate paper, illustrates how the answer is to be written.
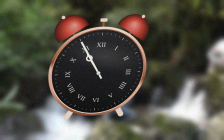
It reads {"hour": 10, "minute": 55}
